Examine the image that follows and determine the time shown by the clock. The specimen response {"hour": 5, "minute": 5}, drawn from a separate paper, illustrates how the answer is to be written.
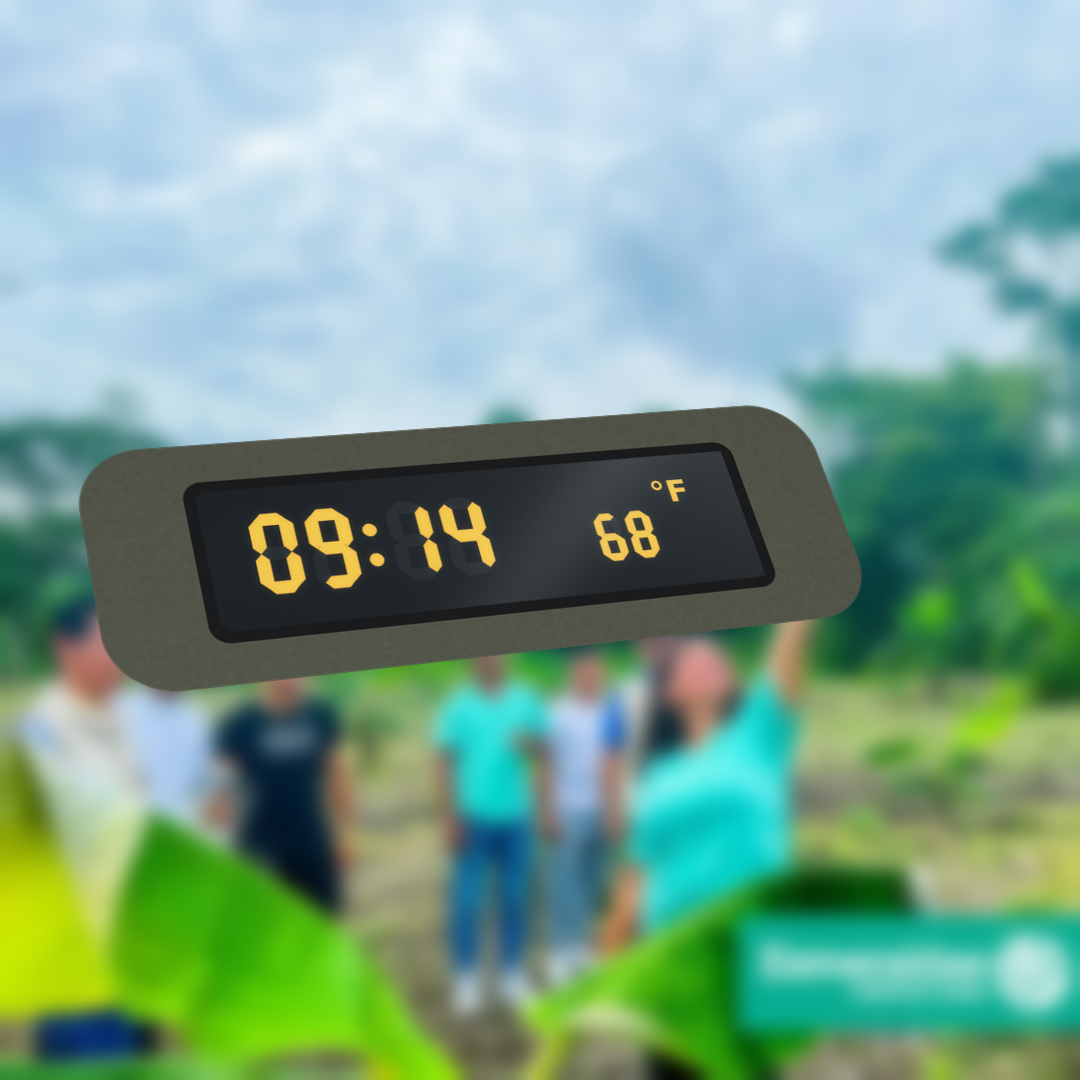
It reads {"hour": 9, "minute": 14}
